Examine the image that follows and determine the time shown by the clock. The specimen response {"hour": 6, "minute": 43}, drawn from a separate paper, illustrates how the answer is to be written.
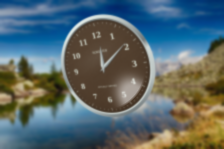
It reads {"hour": 12, "minute": 9}
